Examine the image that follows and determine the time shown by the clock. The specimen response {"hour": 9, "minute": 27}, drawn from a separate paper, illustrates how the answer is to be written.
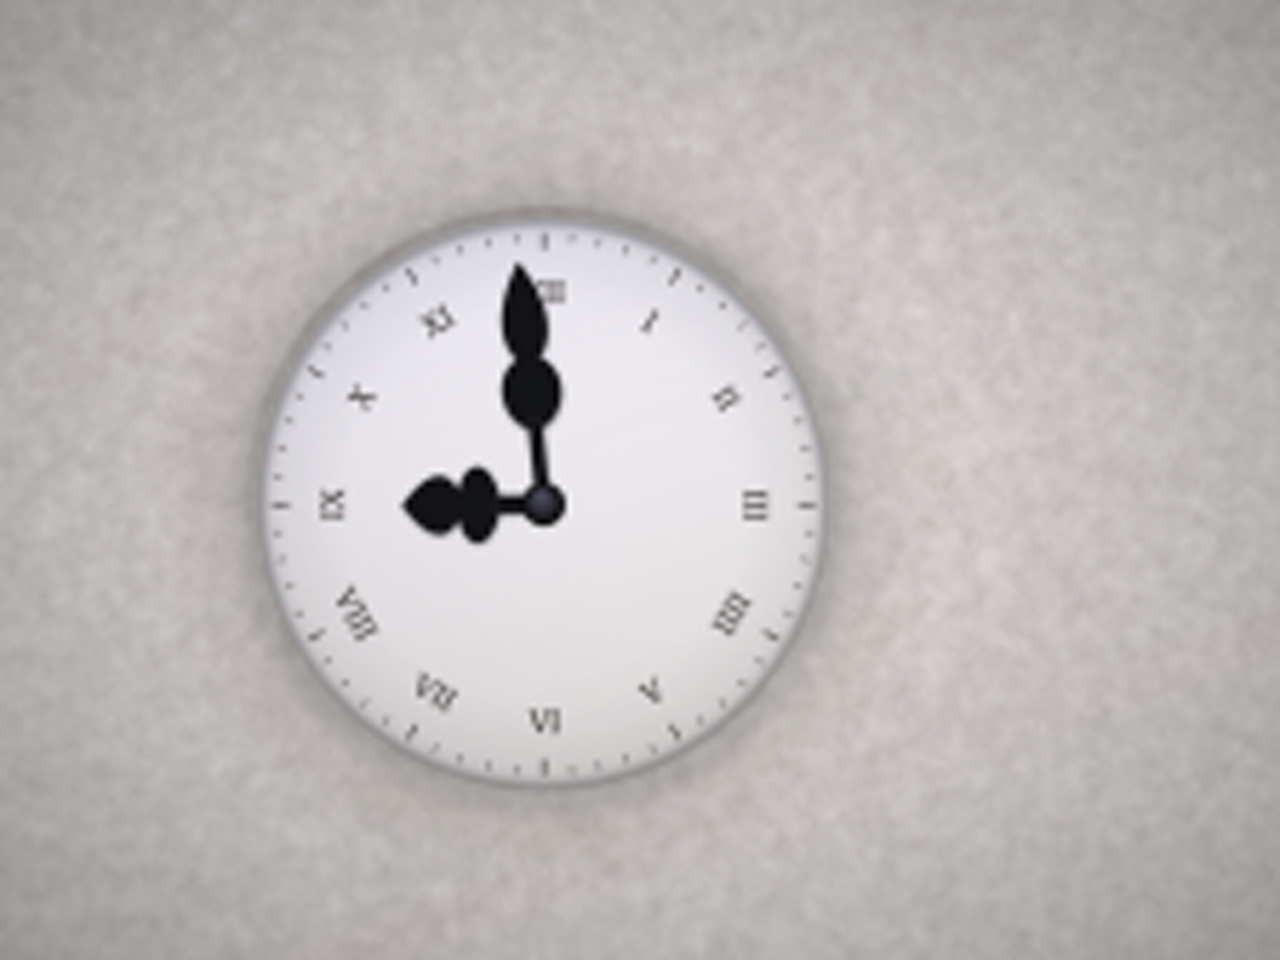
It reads {"hour": 8, "minute": 59}
